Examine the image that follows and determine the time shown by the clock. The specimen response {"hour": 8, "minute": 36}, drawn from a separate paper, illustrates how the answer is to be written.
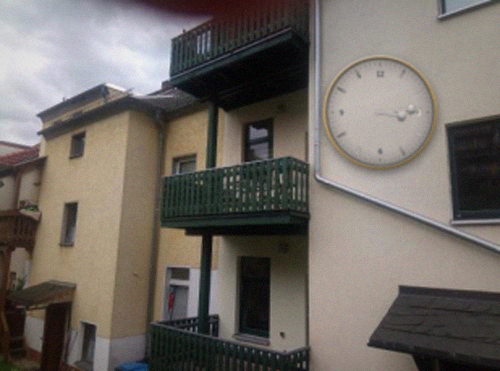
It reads {"hour": 3, "minute": 14}
